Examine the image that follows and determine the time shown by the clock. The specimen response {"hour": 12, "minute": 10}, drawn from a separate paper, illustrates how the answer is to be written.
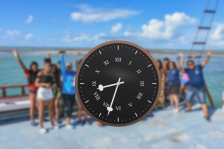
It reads {"hour": 8, "minute": 33}
